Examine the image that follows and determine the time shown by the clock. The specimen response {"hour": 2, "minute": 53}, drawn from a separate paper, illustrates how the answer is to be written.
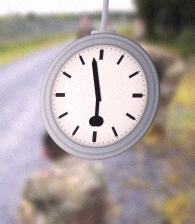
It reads {"hour": 5, "minute": 58}
